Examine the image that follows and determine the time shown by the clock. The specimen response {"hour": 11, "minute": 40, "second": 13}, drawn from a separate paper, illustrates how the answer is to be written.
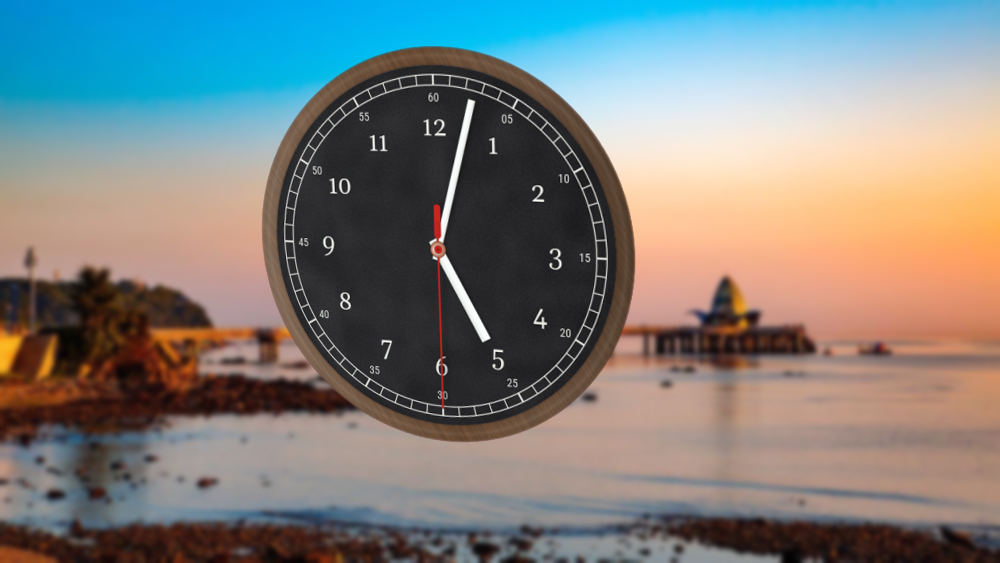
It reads {"hour": 5, "minute": 2, "second": 30}
